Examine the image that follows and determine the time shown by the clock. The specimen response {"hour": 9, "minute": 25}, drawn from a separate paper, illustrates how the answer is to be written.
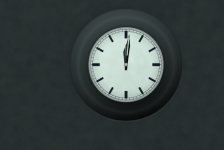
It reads {"hour": 12, "minute": 1}
